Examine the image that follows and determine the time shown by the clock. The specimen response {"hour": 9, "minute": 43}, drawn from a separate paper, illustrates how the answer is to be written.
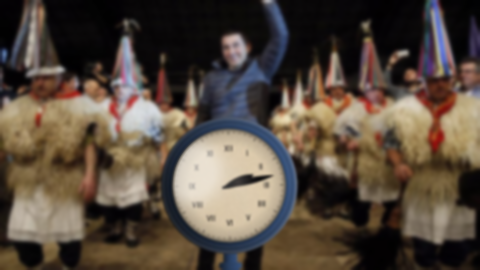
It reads {"hour": 2, "minute": 13}
